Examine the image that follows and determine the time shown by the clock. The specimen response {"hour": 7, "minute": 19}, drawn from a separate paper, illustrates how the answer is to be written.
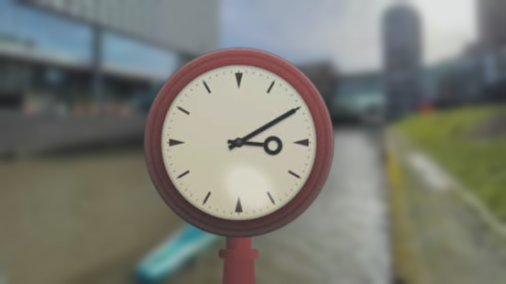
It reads {"hour": 3, "minute": 10}
